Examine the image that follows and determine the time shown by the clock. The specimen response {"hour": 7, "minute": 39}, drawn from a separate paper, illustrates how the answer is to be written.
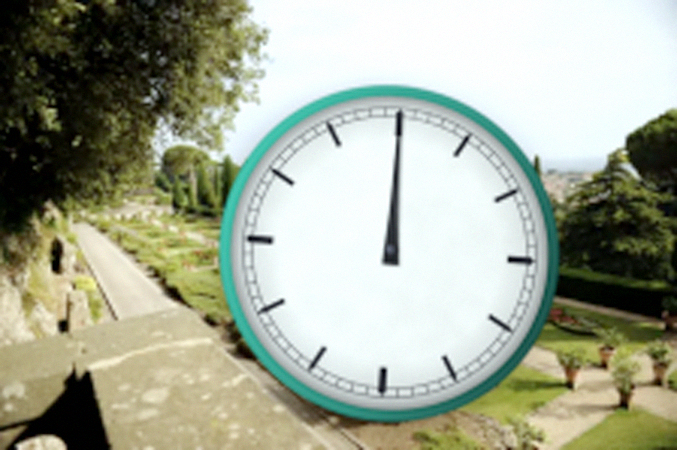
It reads {"hour": 12, "minute": 0}
